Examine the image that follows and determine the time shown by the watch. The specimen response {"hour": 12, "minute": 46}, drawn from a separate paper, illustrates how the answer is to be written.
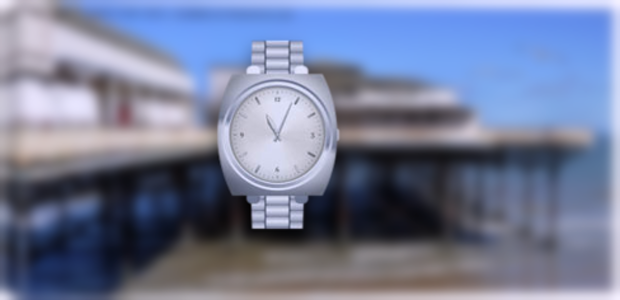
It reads {"hour": 11, "minute": 4}
